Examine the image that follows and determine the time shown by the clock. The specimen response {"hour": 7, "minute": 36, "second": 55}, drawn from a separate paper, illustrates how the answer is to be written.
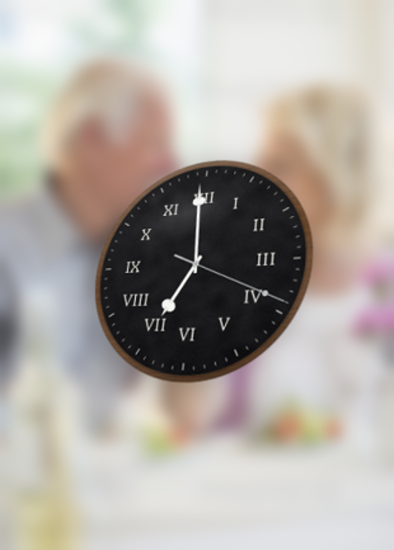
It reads {"hour": 6, "minute": 59, "second": 19}
